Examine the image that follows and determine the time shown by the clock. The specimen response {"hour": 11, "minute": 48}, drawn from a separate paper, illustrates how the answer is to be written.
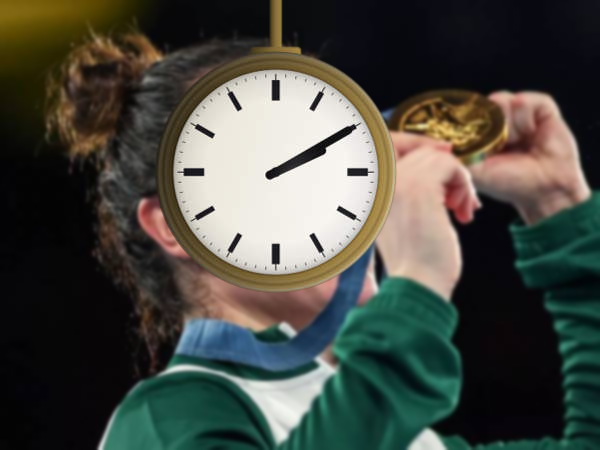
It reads {"hour": 2, "minute": 10}
